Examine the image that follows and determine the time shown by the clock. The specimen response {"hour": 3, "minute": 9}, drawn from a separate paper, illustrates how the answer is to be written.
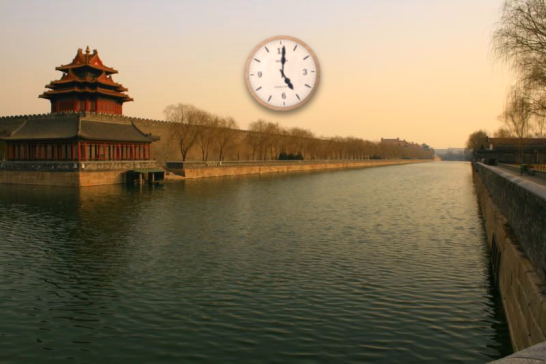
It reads {"hour": 5, "minute": 1}
